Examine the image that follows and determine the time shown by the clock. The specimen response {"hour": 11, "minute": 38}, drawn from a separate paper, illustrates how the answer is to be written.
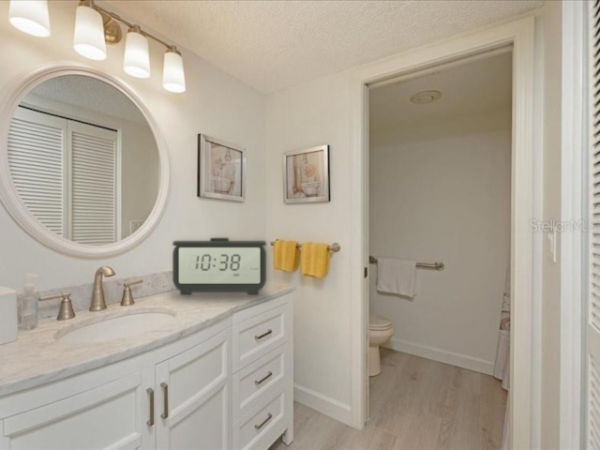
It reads {"hour": 10, "minute": 38}
